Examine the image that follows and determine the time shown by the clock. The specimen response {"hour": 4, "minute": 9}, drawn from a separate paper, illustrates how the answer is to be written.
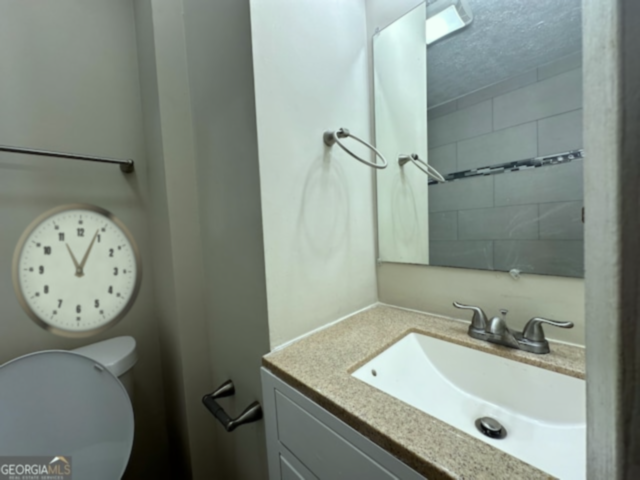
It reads {"hour": 11, "minute": 4}
